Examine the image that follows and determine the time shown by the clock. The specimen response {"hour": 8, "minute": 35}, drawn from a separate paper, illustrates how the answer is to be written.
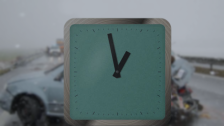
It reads {"hour": 12, "minute": 58}
